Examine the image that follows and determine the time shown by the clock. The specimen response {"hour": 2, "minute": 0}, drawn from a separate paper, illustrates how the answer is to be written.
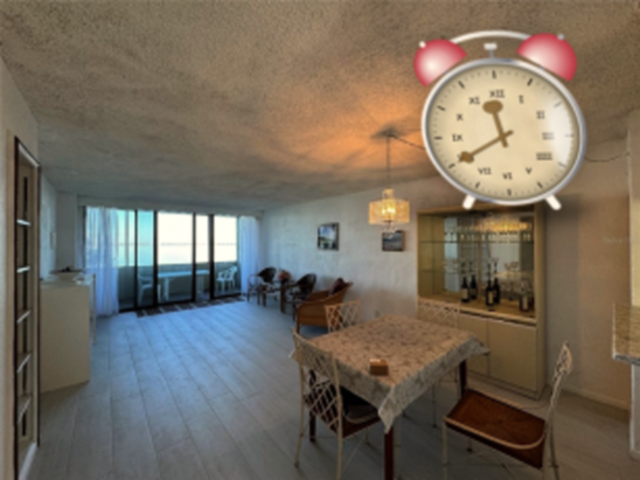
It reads {"hour": 11, "minute": 40}
